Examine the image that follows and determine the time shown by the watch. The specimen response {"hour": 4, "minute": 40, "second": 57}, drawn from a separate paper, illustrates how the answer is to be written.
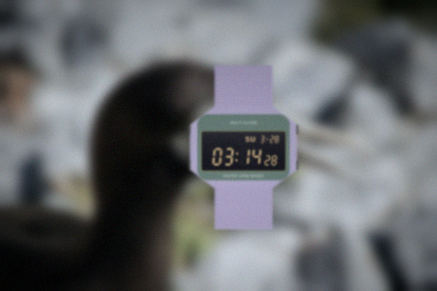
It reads {"hour": 3, "minute": 14, "second": 28}
